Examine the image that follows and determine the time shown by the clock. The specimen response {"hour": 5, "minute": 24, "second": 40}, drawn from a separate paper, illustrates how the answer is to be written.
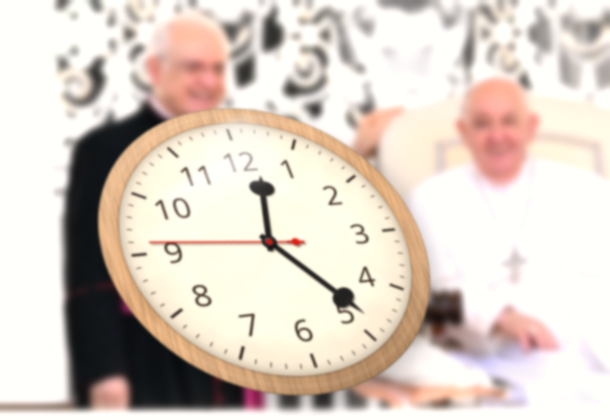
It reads {"hour": 12, "minute": 23, "second": 46}
